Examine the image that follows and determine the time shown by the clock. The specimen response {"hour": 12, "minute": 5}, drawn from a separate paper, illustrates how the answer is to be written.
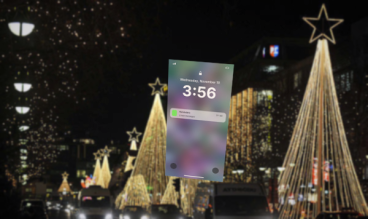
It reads {"hour": 3, "minute": 56}
